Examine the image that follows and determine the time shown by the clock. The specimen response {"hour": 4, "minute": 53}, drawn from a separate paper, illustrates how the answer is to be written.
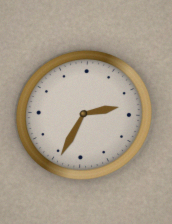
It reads {"hour": 2, "minute": 34}
